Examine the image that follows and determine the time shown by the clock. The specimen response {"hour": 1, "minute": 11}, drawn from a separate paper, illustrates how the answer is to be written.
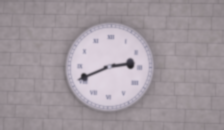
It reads {"hour": 2, "minute": 41}
